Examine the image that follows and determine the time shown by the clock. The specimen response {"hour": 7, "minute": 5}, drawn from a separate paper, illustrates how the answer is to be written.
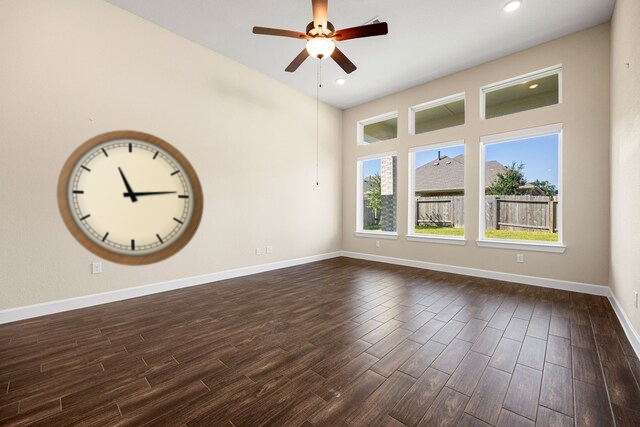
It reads {"hour": 11, "minute": 14}
